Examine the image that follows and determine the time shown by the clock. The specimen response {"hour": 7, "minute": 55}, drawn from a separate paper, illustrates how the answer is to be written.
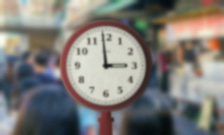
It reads {"hour": 2, "minute": 59}
